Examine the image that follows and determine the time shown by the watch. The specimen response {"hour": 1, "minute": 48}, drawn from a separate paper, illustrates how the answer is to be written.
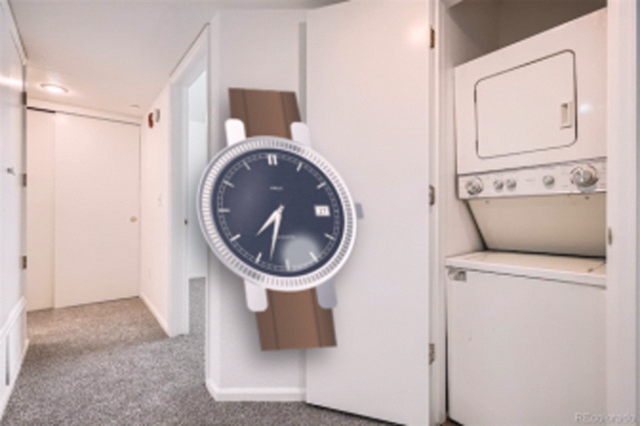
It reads {"hour": 7, "minute": 33}
